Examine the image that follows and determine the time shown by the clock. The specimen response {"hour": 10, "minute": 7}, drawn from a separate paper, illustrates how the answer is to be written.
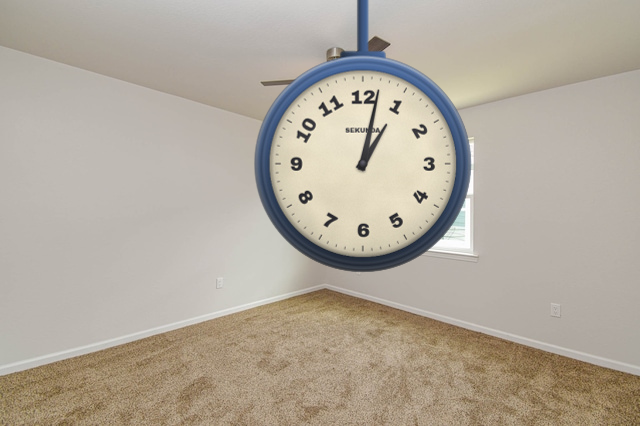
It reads {"hour": 1, "minute": 2}
